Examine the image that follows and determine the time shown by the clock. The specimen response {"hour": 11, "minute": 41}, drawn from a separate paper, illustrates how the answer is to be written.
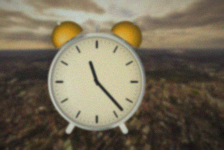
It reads {"hour": 11, "minute": 23}
